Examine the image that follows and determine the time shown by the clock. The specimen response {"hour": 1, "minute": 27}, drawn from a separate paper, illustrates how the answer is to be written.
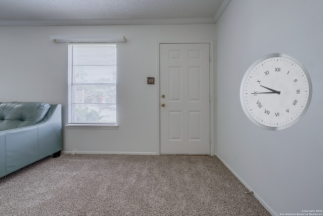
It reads {"hour": 9, "minute": 45}
